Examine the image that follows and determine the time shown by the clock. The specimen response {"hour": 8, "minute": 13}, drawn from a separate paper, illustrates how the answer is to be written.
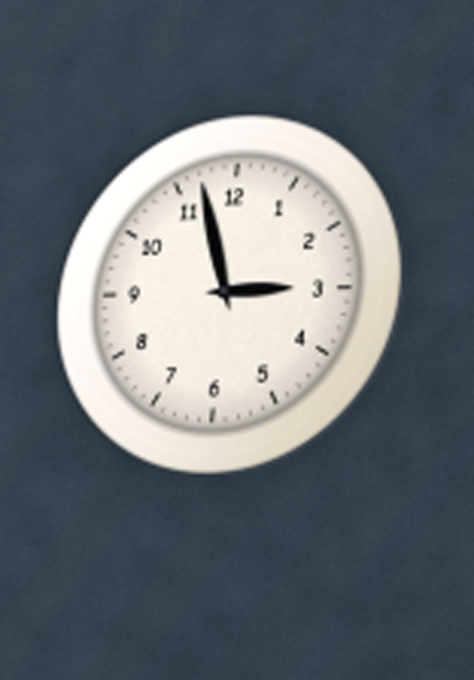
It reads {"hour": 2, "minute": 57}
